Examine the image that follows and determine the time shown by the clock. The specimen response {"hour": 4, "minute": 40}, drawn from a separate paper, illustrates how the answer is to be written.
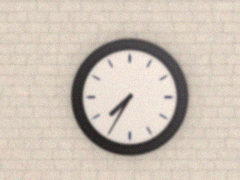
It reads {"hour": 7, "minute": 35}
